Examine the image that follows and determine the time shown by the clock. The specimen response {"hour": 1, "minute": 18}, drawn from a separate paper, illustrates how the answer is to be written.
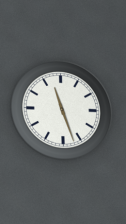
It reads {"hour": 11, "minute": 27}
